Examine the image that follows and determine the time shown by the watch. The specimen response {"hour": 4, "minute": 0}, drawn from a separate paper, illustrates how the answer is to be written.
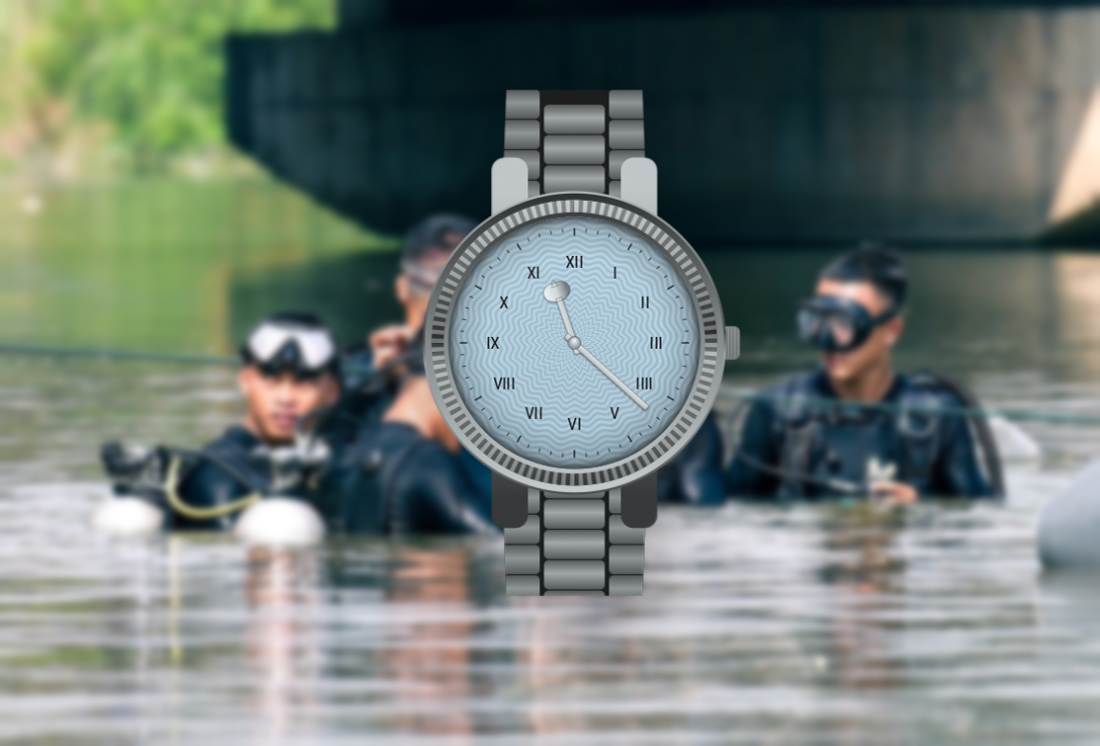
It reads {"hour": 11, "minute": 22}
